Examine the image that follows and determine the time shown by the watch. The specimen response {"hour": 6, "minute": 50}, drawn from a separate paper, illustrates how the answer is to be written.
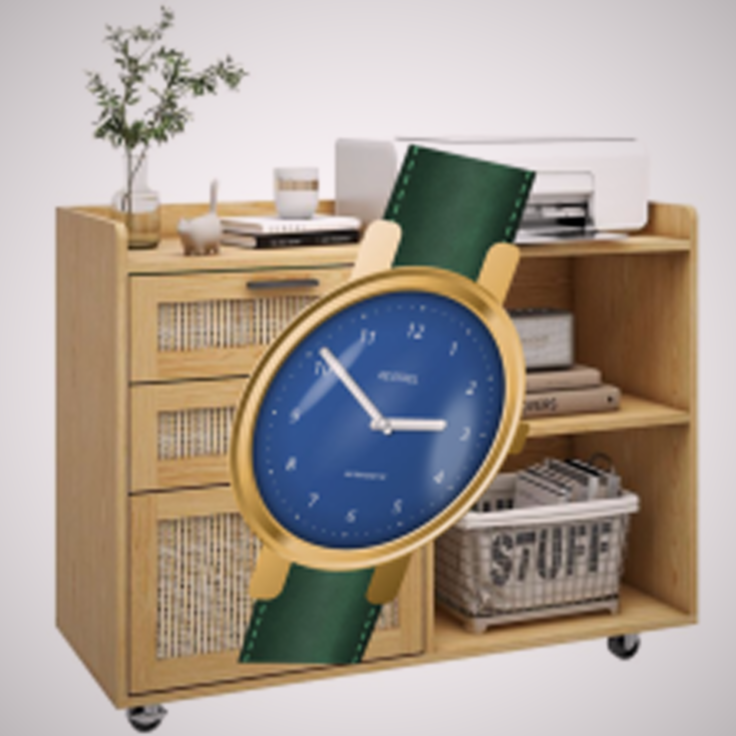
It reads {"hour": 2, "minute": 51}
